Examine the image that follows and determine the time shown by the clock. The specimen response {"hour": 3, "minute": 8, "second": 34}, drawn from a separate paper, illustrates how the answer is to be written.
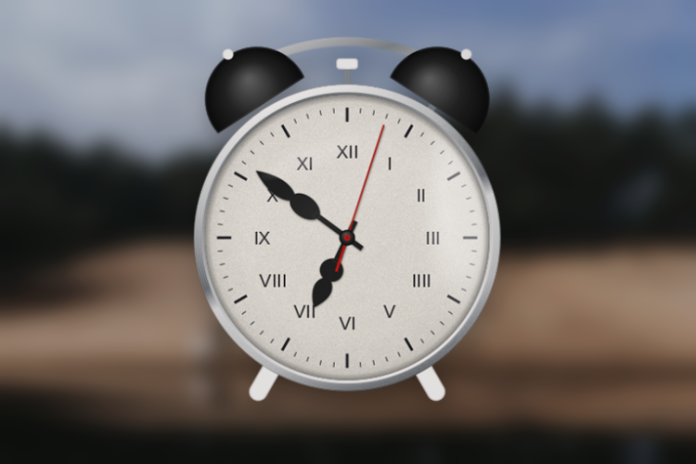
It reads {"hour": 6, "minute": 51, "second": 3}
